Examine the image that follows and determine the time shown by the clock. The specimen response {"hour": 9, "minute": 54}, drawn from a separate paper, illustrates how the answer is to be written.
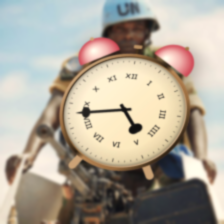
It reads {"hour": 4, "minute": 43}
